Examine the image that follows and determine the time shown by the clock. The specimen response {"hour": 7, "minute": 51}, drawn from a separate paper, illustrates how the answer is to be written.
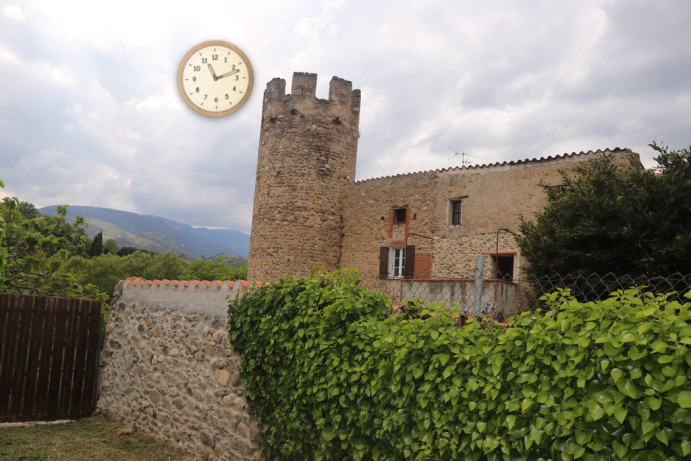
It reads {"hour": 11, "minute": 12}
